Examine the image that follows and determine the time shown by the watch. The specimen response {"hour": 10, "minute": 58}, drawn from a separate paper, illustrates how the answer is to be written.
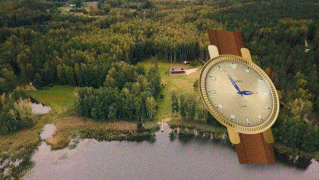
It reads {"hour": 2, "minute": 56}
